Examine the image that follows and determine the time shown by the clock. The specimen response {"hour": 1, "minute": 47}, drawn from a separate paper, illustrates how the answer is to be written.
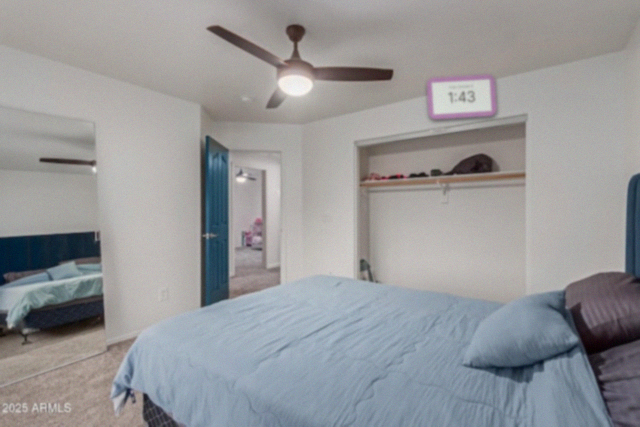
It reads {"hour": 1, "minute": 43}
